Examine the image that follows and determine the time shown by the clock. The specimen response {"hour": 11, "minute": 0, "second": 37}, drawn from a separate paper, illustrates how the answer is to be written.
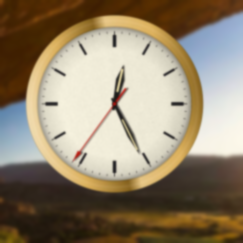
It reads {"hour": 12, "minute": 25, "second": 36}
